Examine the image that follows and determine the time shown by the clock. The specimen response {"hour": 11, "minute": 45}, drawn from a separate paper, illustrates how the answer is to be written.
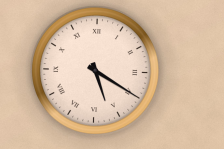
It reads {"hour": 5, "minute": 20}
